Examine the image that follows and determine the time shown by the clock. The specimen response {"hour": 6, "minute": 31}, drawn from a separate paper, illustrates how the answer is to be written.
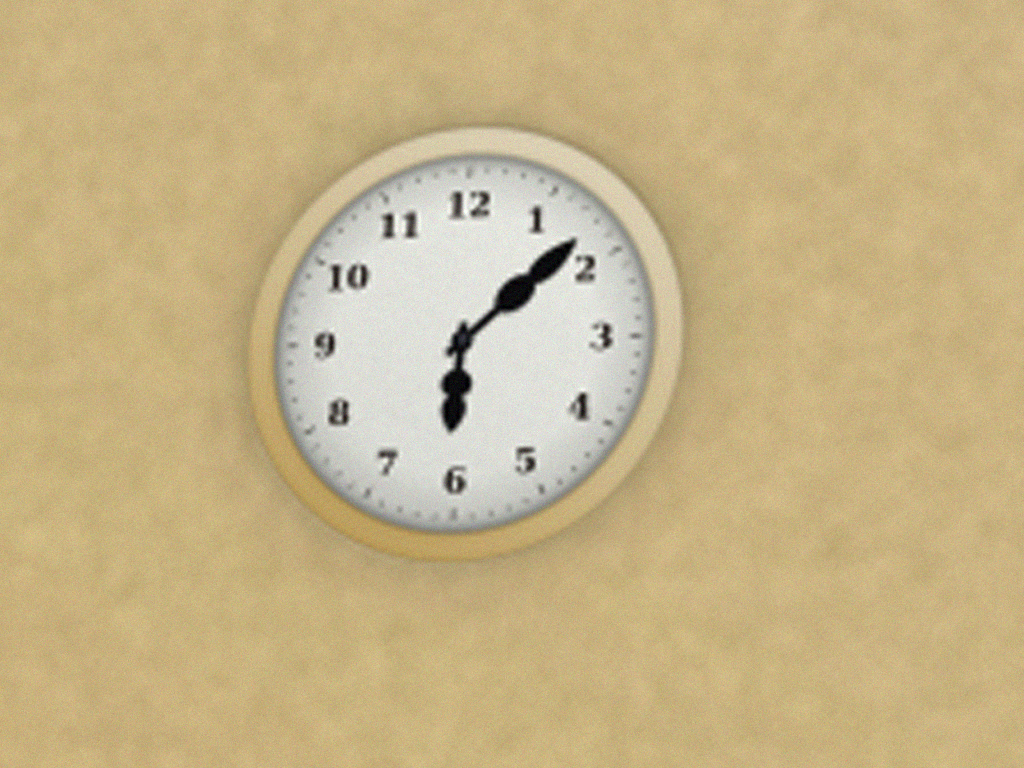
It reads {"hour": 6, "minute": 8}
